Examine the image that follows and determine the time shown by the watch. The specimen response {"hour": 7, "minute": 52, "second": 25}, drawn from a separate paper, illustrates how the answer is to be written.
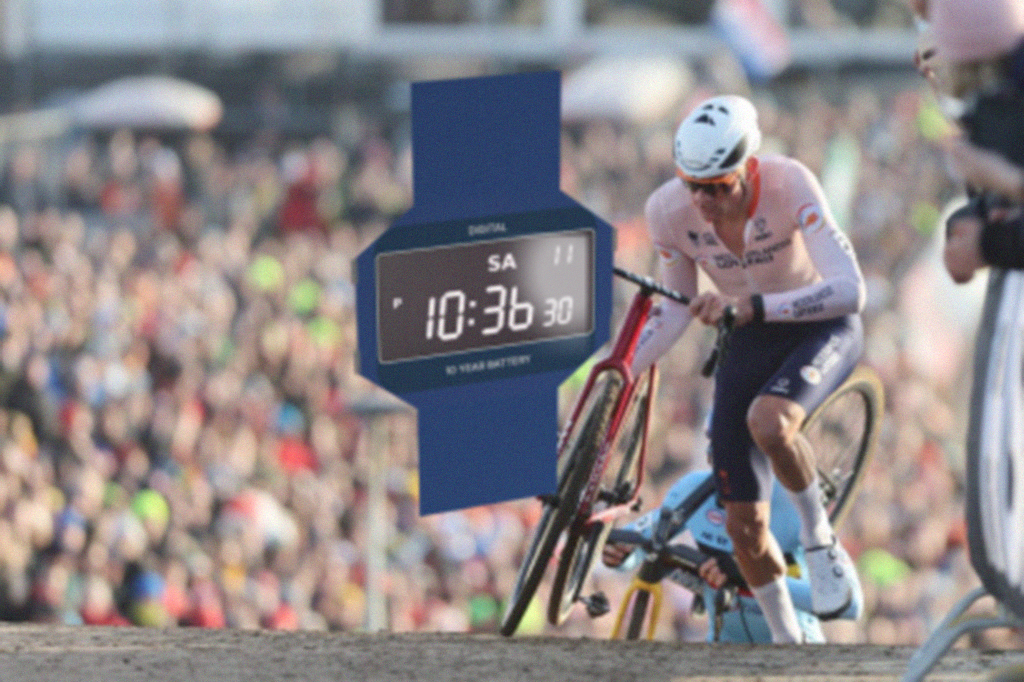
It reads {"hour": 10, "minute": 36, "second": 30}
